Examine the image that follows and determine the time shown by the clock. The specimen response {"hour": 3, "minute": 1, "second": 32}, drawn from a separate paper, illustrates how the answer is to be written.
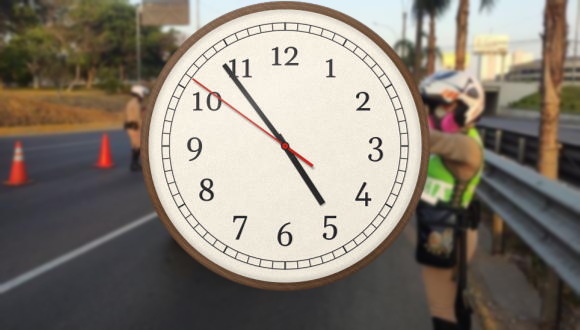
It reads {"hour": 4, "minute": 53, "second": 51}
